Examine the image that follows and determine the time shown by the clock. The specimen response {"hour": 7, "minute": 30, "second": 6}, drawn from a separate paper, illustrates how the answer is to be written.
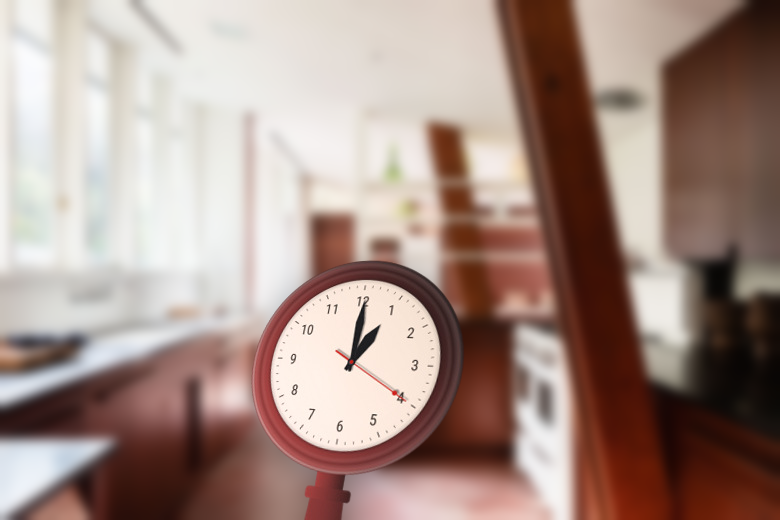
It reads {"hour": 1, "minute": 0, "second": 20}
